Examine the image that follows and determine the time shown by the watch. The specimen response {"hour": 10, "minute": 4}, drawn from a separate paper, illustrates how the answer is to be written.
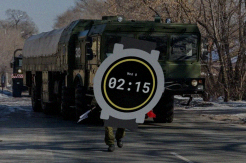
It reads {"hour": 2, "minute": 15}
